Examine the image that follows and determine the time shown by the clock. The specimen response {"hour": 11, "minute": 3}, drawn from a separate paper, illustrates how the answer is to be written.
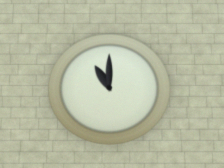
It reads {"hour": 11, "minute": 0}
